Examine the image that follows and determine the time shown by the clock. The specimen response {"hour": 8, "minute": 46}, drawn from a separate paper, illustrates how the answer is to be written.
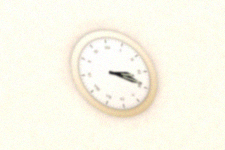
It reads {"hour": 3, "minute": 19}
